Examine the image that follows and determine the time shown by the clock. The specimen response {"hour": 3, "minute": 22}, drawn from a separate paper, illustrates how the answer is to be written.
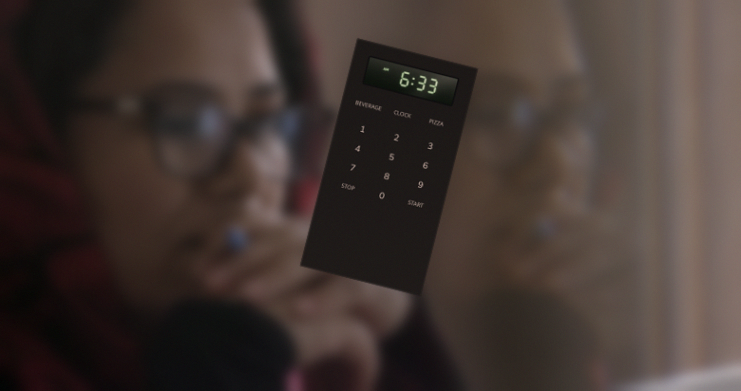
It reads {"hour": 6, "minute": 33}
